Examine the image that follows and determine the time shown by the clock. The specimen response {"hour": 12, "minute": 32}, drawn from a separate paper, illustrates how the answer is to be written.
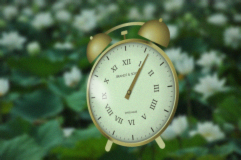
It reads {"hour": 1, "minute": 6}
